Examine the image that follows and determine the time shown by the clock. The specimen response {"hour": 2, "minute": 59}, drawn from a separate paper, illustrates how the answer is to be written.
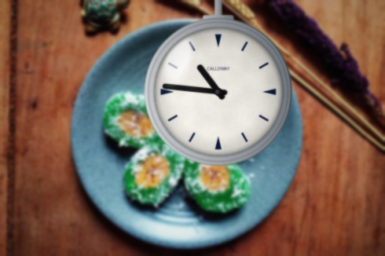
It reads {"hour": 10, "minute": 46}
